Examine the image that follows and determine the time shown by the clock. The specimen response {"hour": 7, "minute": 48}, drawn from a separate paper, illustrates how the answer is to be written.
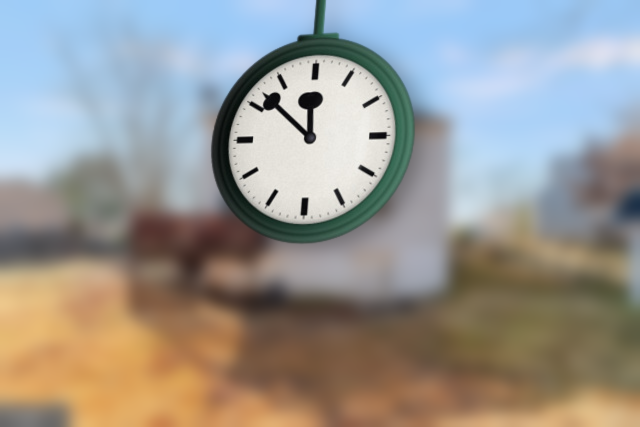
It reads {"hour": 11, "minute": 52}
